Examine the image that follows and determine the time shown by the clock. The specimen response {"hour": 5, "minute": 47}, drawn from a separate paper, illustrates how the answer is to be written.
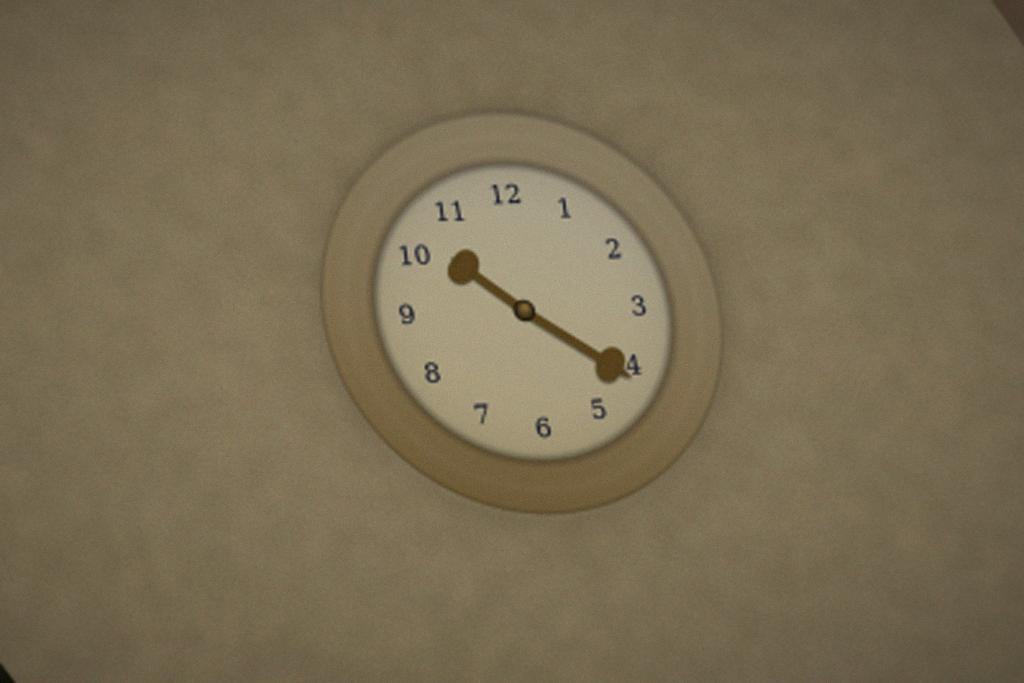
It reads {"hour": 10, "minute": 21}
